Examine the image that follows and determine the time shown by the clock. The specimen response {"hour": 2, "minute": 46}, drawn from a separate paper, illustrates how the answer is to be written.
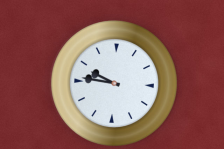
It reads {"hour": 9, "minute": 46}
